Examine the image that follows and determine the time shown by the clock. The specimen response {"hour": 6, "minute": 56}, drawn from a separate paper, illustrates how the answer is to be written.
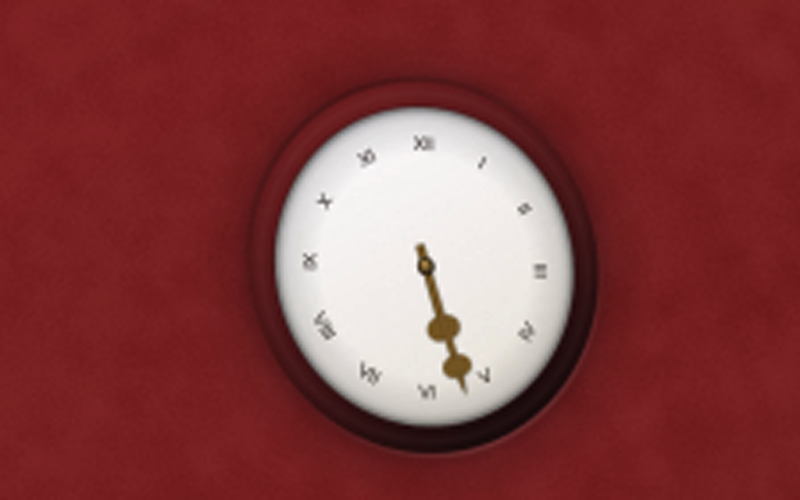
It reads {"hour": 5, "minute": 27}
